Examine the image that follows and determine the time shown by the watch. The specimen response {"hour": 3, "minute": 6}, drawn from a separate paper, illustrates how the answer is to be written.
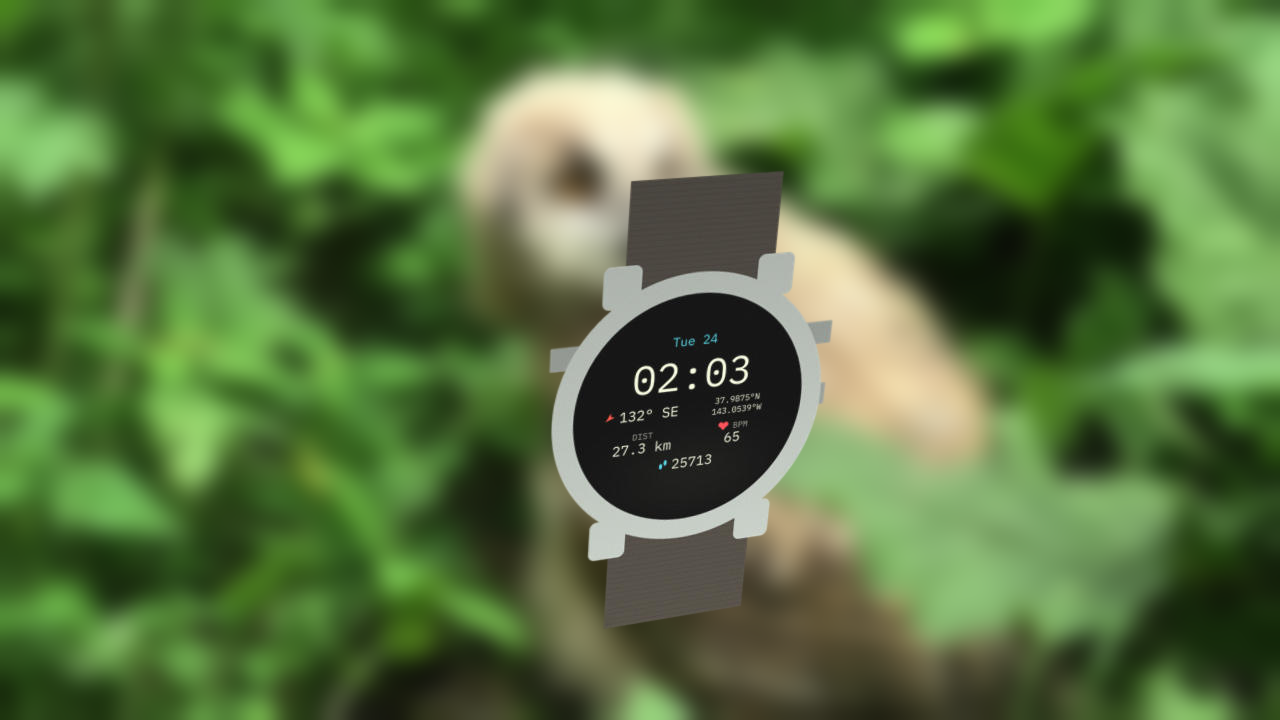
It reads {"hour": 2, "minute": 3}
